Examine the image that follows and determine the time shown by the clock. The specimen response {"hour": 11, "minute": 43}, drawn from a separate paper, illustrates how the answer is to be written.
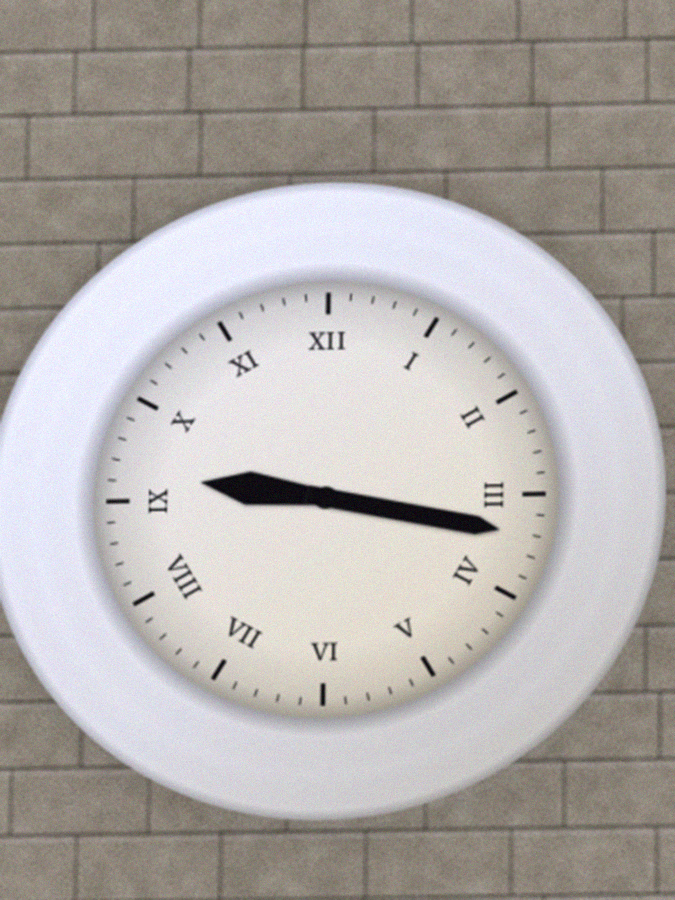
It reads {"hour": 9, "minute": 17}
